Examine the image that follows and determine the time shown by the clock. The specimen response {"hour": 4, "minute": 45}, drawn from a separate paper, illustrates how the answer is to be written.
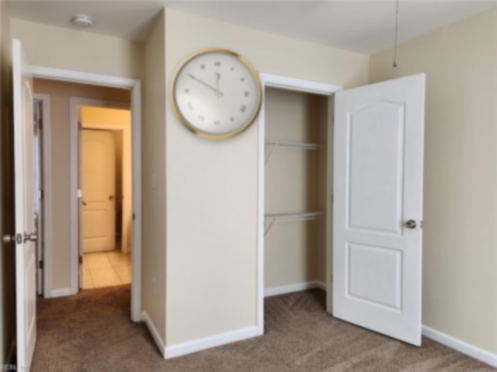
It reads {"hour": 11, "minute": 50}
